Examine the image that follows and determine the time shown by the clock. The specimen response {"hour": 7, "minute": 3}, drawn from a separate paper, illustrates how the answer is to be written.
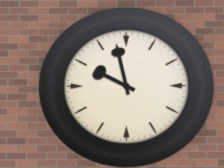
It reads {"hour": 9, "minute": 58}
